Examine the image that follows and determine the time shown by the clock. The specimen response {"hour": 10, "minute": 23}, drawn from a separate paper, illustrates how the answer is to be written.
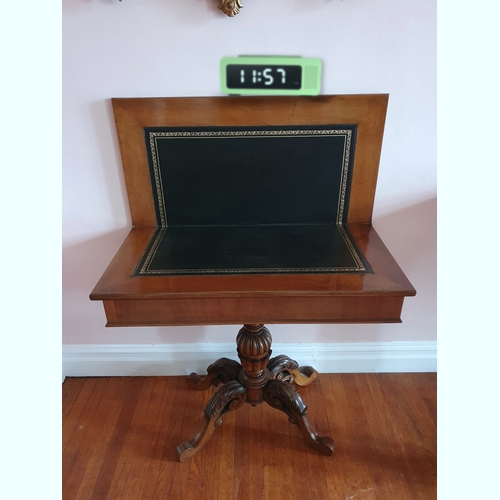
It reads {"hour": 11, "minute": 57}
